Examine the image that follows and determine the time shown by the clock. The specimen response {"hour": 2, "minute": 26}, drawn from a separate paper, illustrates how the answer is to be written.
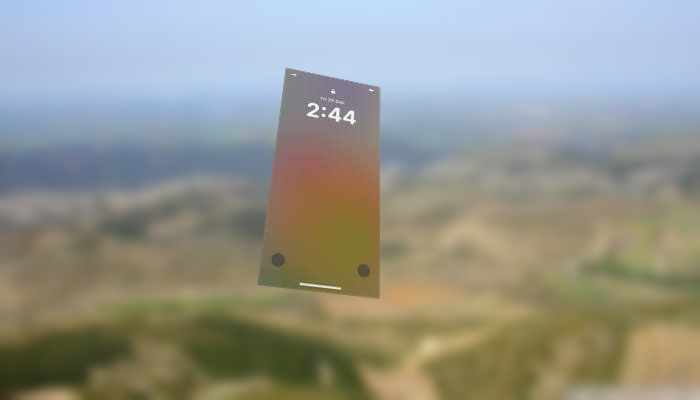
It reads {"hour": 2, "minute": 44}
